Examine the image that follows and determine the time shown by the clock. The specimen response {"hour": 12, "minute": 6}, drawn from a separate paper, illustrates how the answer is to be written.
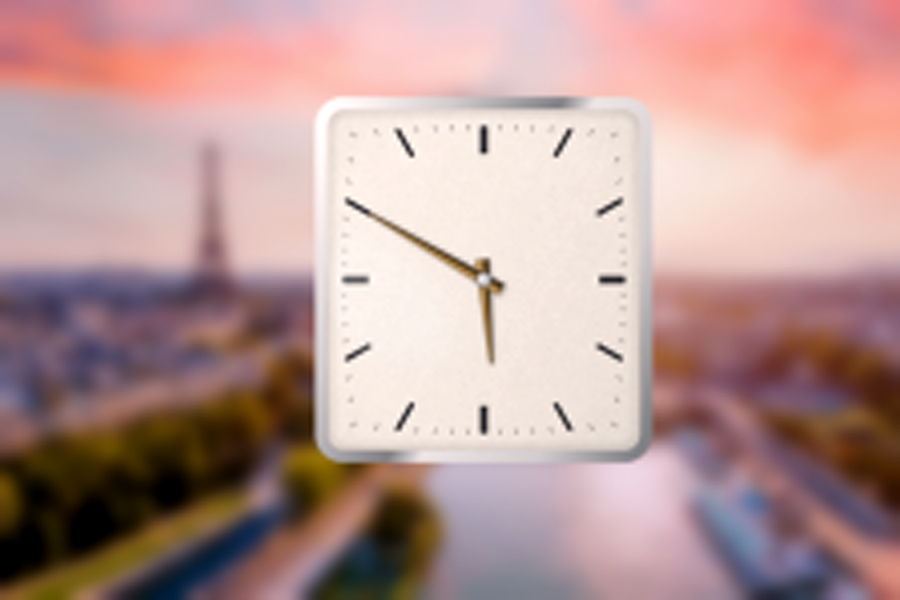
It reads {"hour": 5, "minute": 50}
